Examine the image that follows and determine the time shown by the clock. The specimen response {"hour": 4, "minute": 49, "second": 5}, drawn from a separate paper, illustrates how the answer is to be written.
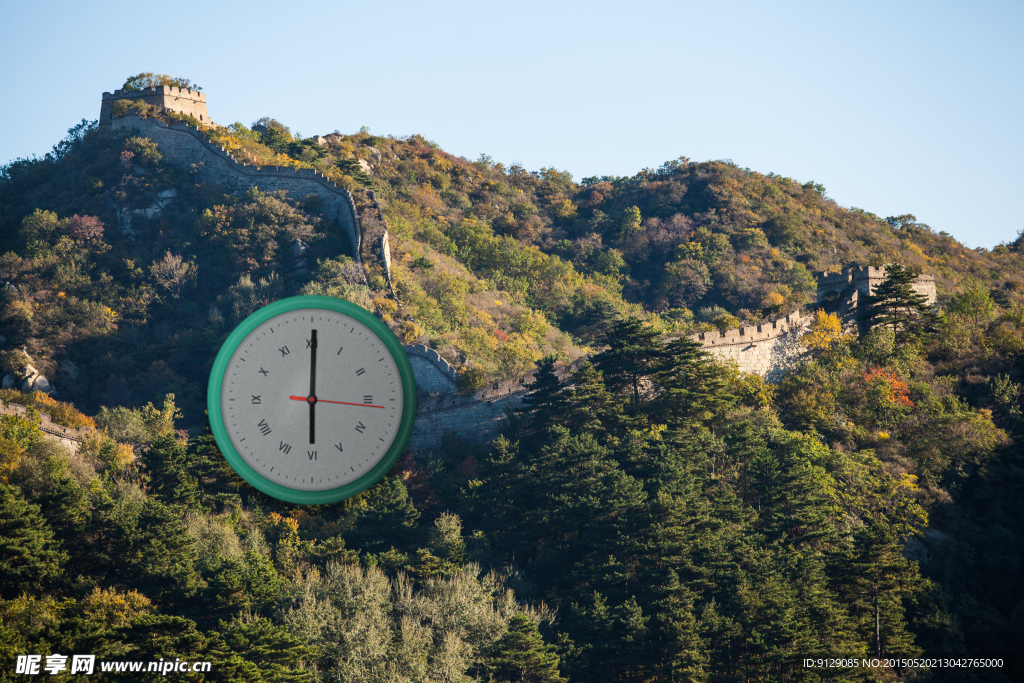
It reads {"hour": 6, "minute": 0, "second": 16}
